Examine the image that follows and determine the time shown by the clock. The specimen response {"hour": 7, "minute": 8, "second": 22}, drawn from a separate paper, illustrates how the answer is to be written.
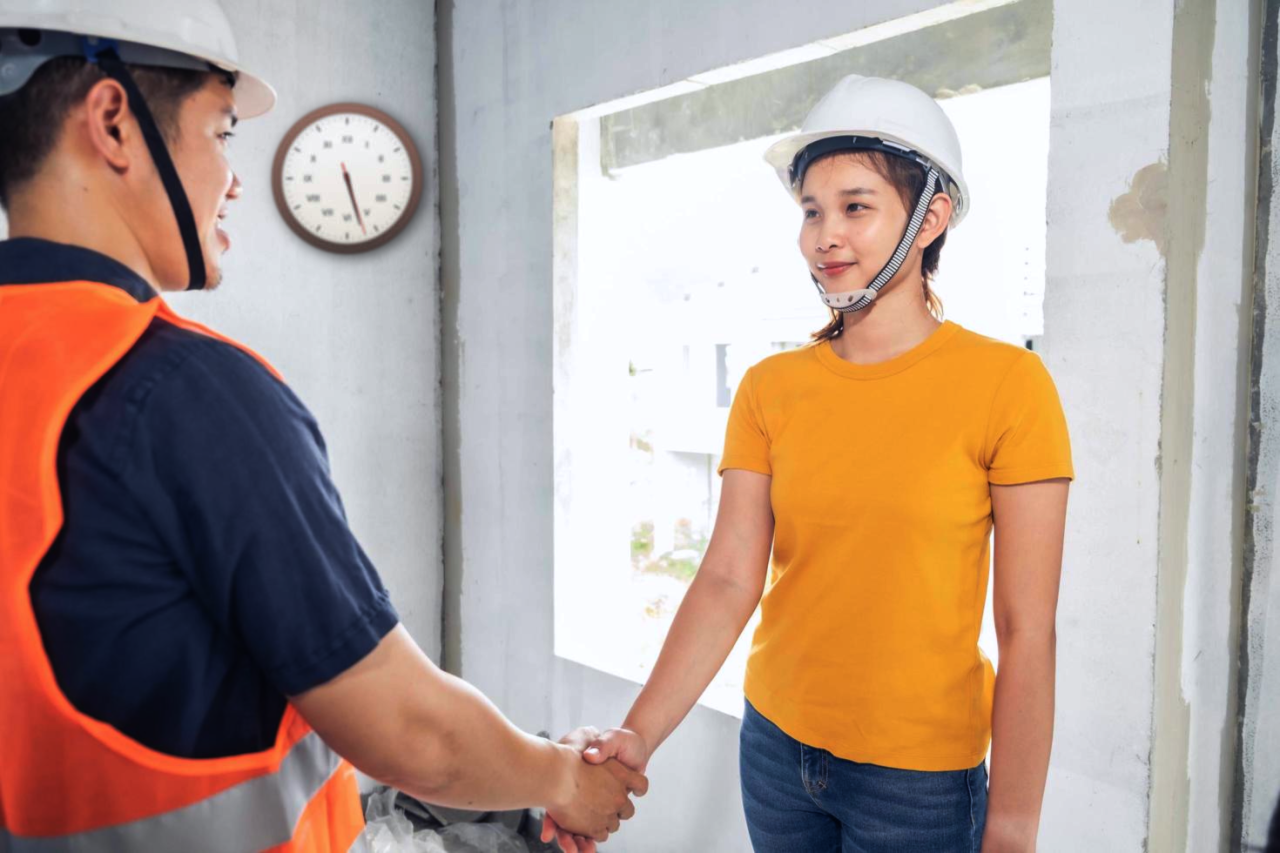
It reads {"hour": 5, "minute": 27, "second": 27}
